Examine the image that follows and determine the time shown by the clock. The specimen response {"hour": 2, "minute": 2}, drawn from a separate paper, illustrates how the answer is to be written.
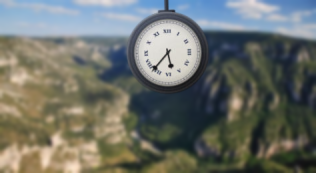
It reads {"hour": 5, "minute": 37}
